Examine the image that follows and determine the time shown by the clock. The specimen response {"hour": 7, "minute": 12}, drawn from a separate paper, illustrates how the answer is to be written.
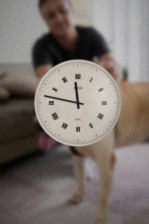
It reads {"hour": 11, "minute": 47}
